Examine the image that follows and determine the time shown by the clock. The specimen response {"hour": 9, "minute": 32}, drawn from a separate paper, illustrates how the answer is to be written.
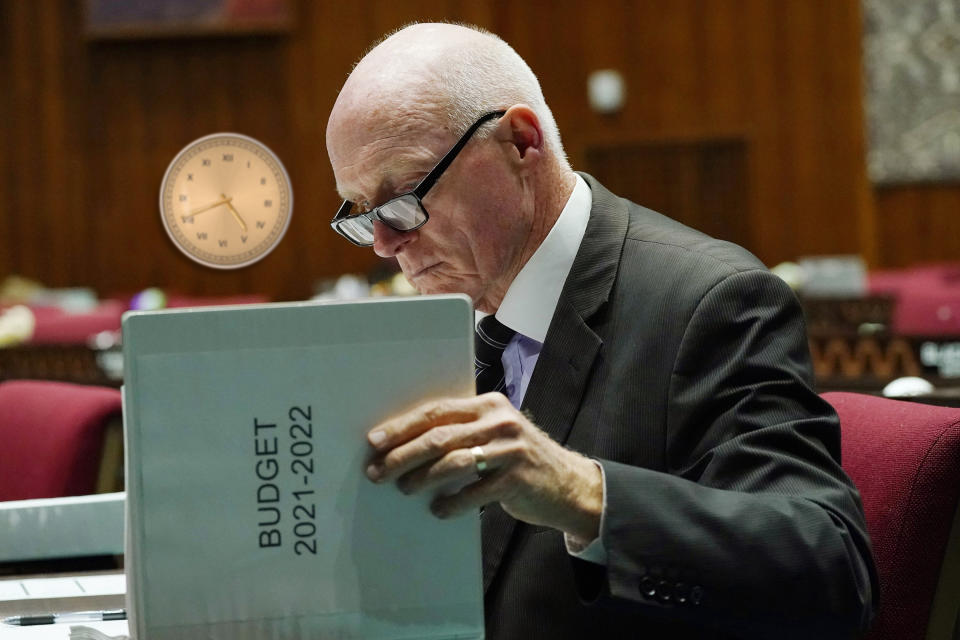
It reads {"hour": 4, "minute": 41}
